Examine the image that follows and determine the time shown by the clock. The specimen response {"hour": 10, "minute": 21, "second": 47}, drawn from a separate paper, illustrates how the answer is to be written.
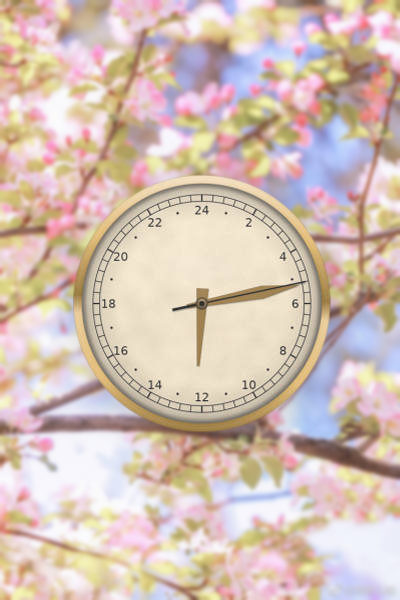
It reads {"hour": 12, "minute": 13, "second": 13}
